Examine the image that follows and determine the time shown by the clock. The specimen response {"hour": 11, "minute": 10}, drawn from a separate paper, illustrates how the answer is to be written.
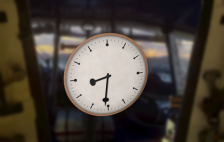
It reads {"hour": 8, "minute": 31}
